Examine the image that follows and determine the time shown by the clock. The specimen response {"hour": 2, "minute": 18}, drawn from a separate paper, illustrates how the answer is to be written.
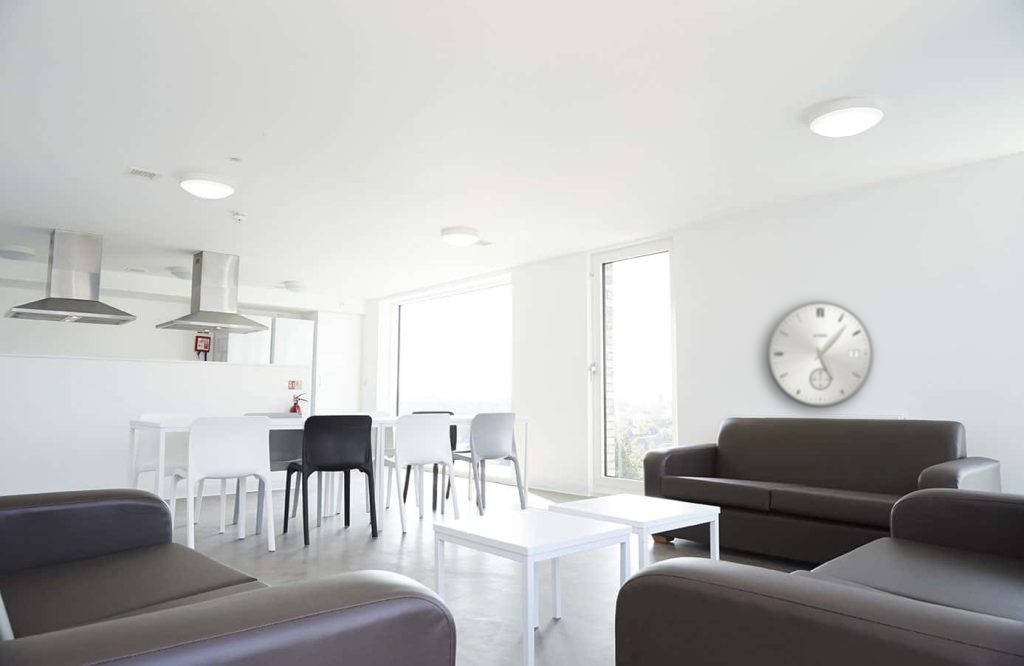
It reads {"hour": 5, "minute": 7}
